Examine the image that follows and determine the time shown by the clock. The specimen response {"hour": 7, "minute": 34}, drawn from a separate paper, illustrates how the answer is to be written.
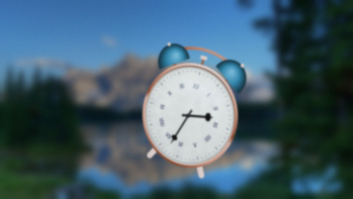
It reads {"hour": 2, "minute": 33}
